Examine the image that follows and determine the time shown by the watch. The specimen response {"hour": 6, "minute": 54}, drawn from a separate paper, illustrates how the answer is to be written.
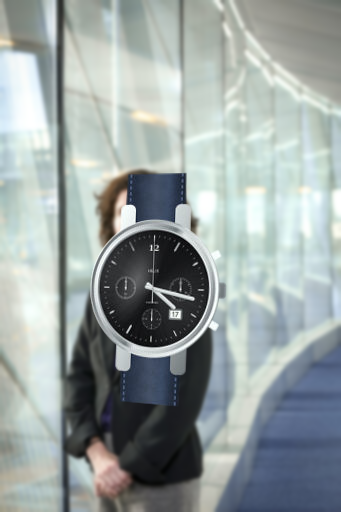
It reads {"hour": 4, "minute": 17}
